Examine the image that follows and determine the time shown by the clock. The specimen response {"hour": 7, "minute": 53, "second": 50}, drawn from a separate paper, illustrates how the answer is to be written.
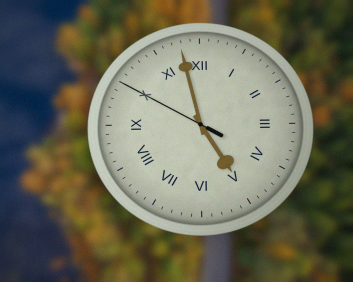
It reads {"hour": 4, "minute": 57, "second": 50}
